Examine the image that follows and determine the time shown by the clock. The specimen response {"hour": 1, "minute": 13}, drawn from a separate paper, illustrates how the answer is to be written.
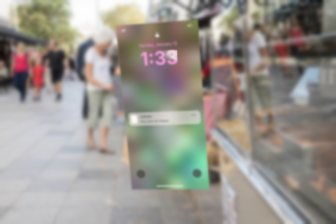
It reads {"hour": 1, "minute": 33}
